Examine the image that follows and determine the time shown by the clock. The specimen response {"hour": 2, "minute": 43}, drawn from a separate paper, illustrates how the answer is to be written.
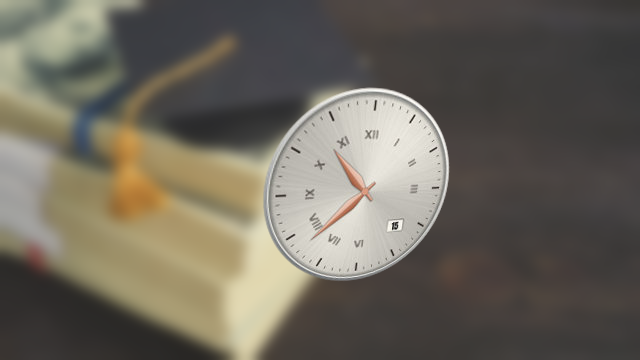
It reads {"hour": 10, "minute": 38}
